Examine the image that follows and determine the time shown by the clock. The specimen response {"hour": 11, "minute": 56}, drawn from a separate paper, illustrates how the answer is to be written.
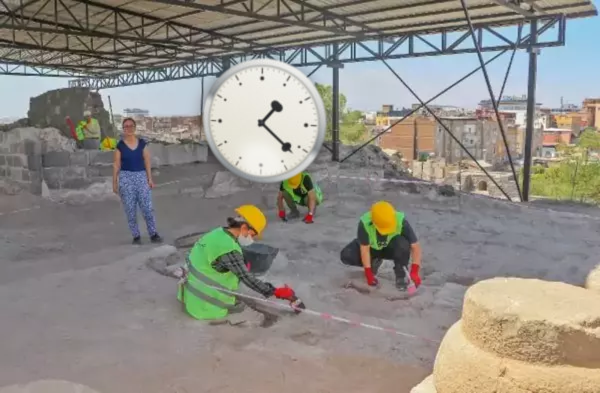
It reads {"hour": 1, "minute": 22}
